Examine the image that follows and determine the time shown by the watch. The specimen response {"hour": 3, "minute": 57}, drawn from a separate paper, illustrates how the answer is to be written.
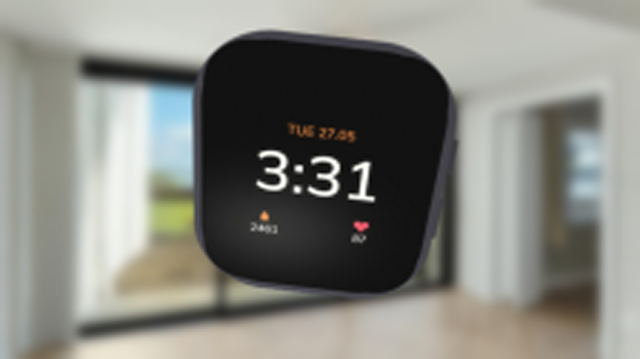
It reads {"hour": 3, "minute": 31}
